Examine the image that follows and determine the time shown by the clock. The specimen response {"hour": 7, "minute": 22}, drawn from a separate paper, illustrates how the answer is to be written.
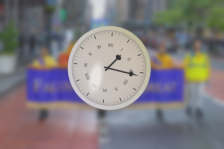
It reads {"hour": 1, "minute": 16}
